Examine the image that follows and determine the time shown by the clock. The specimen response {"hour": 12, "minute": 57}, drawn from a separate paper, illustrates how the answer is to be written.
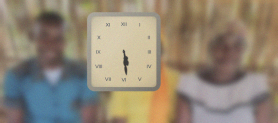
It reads {"hour": 5, "minute": 29}
